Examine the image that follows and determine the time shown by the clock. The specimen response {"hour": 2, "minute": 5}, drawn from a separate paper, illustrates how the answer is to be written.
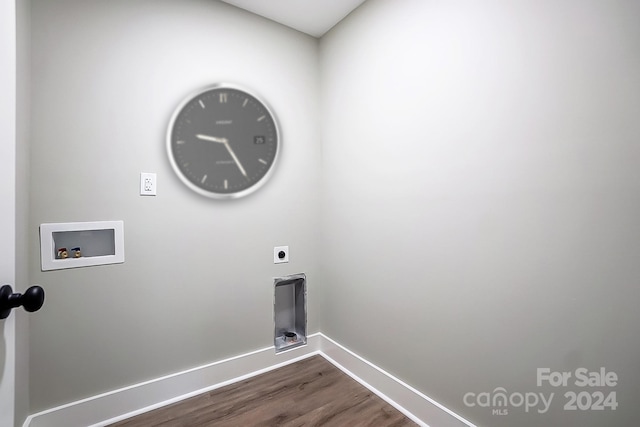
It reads {"hour": 9, "minute": 25}
